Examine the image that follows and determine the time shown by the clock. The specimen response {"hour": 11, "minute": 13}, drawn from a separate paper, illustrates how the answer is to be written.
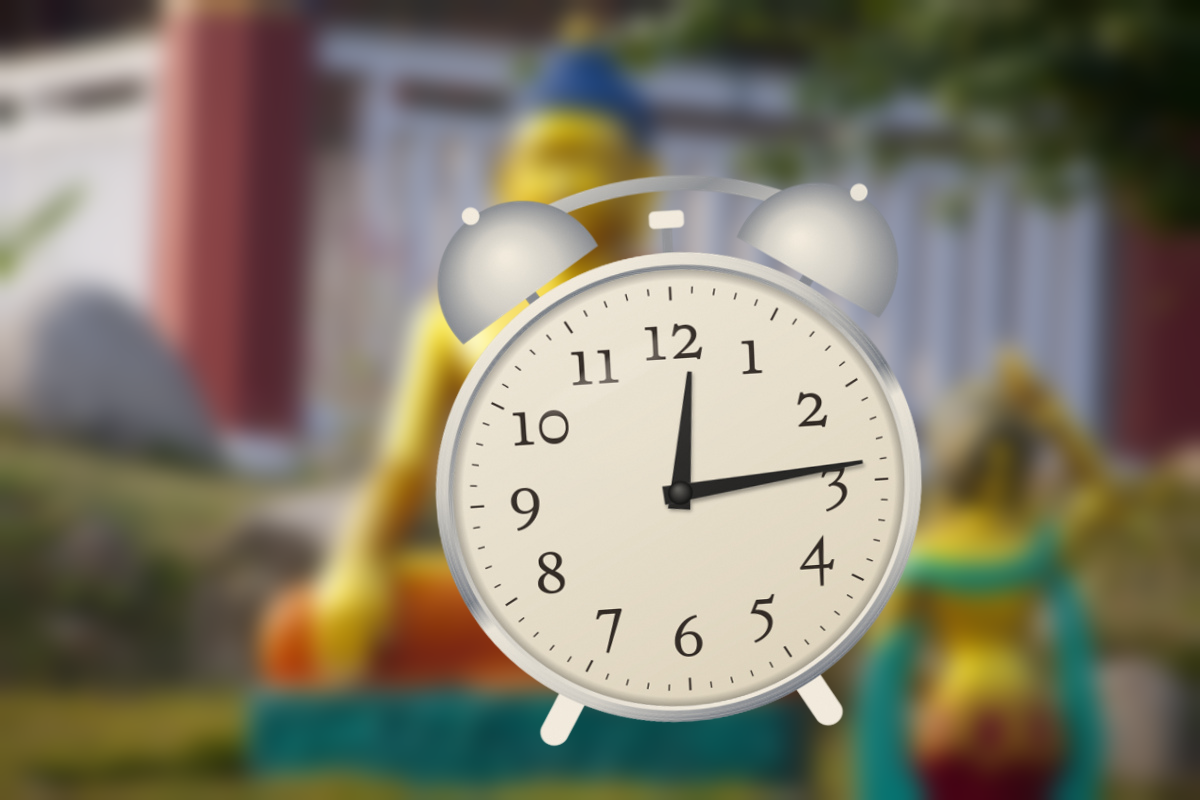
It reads {"hour": 12, "minute": 14}
